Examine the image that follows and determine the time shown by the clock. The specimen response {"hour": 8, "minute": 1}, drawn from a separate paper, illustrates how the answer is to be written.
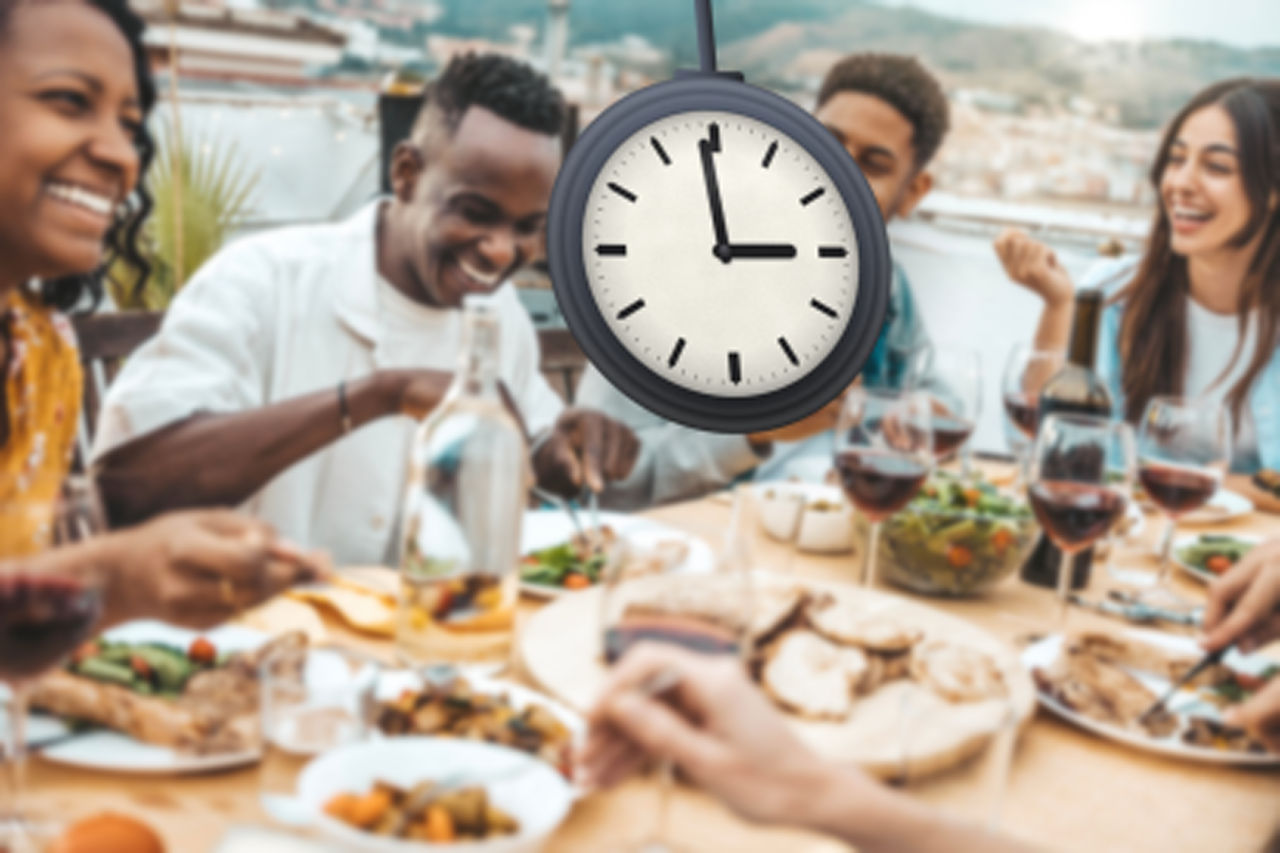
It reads {"hour": 2, "minute": 59}
